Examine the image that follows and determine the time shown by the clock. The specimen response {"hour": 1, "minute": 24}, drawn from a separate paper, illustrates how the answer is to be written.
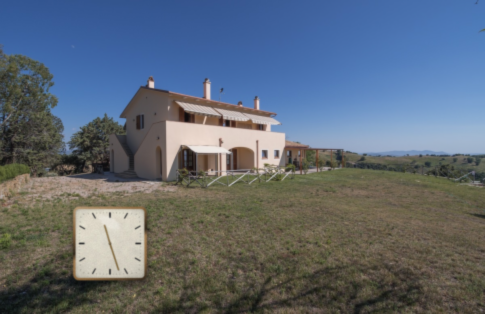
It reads {"hour": 11, "minute": 27}
